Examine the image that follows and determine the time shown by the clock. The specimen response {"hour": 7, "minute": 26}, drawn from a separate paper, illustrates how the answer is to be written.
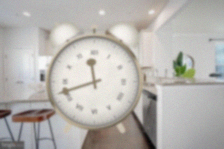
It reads {"hour": 11, "minute": 42}
